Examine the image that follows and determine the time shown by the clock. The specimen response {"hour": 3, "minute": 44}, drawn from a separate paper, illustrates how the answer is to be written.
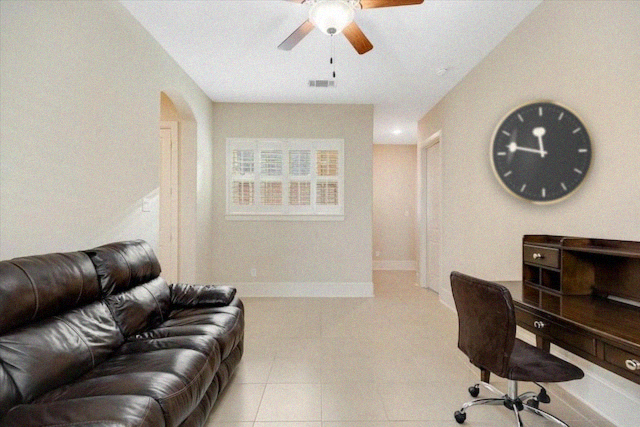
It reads {"hour": 11, "minute": 47}
